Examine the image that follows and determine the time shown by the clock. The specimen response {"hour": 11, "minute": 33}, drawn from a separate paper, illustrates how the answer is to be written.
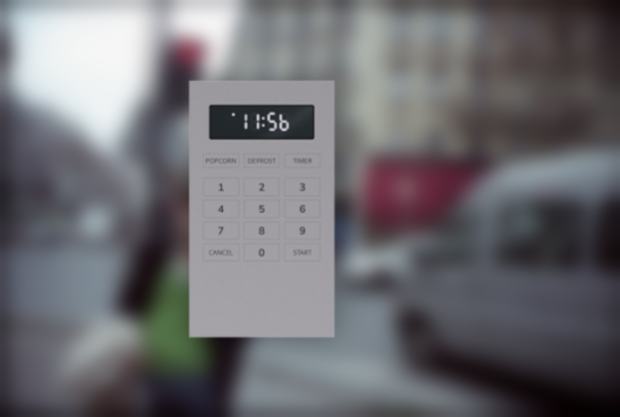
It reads {"hour": 11, "minute": 56}
